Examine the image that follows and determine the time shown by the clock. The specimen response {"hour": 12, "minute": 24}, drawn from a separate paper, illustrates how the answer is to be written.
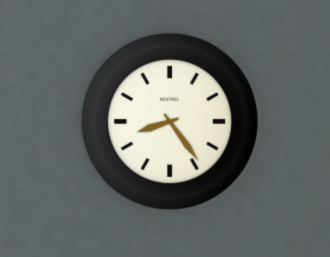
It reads {"hour": 8, "minute": 24}
